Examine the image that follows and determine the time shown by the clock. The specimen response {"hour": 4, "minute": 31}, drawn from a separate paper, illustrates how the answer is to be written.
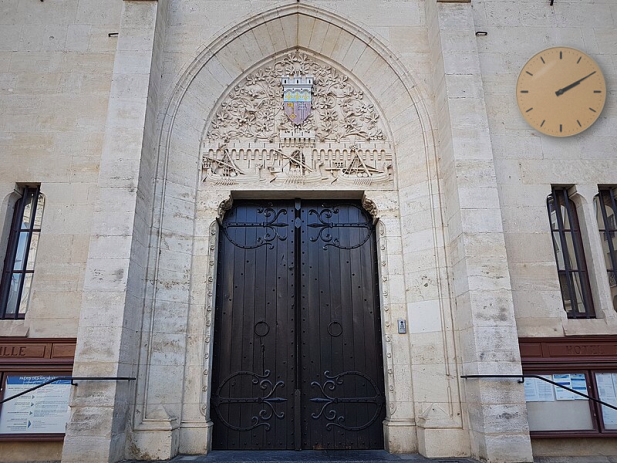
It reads {"hour": 2, "minute": 10}
